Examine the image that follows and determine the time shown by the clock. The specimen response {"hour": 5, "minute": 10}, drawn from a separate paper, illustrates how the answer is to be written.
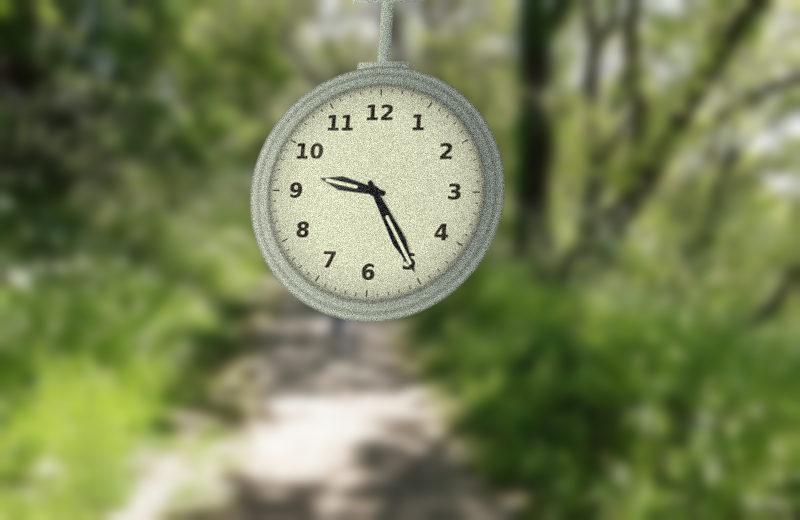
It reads {"hour": 9, "minute": 25}
